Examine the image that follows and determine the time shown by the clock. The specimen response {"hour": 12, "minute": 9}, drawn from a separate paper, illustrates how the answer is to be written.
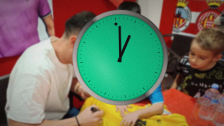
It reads {"hour": 1, "minute": 1}
